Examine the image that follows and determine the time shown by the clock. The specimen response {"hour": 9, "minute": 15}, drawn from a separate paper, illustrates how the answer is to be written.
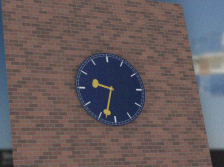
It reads {"hour": 9, "minute": 33}
